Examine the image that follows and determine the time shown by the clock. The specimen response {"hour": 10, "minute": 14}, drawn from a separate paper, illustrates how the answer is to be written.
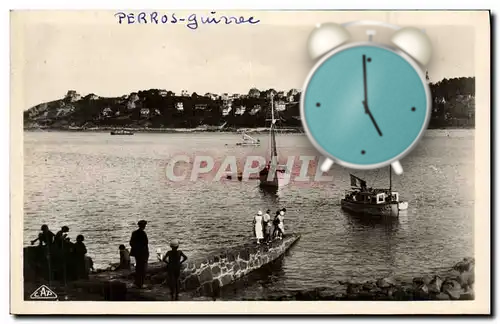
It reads {"hour": 4, "minute": 59}
